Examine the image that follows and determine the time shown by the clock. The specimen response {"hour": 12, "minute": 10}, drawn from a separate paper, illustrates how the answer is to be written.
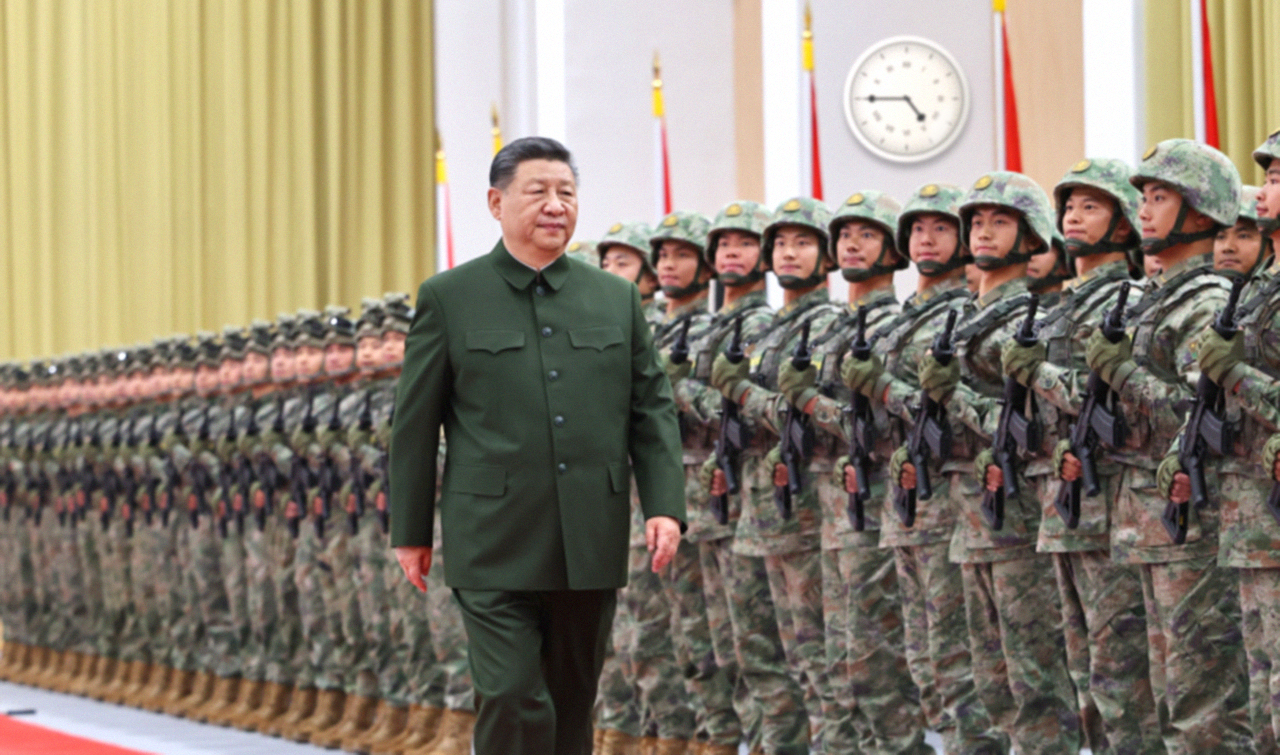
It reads {"hour": 4, "minute": 45}
